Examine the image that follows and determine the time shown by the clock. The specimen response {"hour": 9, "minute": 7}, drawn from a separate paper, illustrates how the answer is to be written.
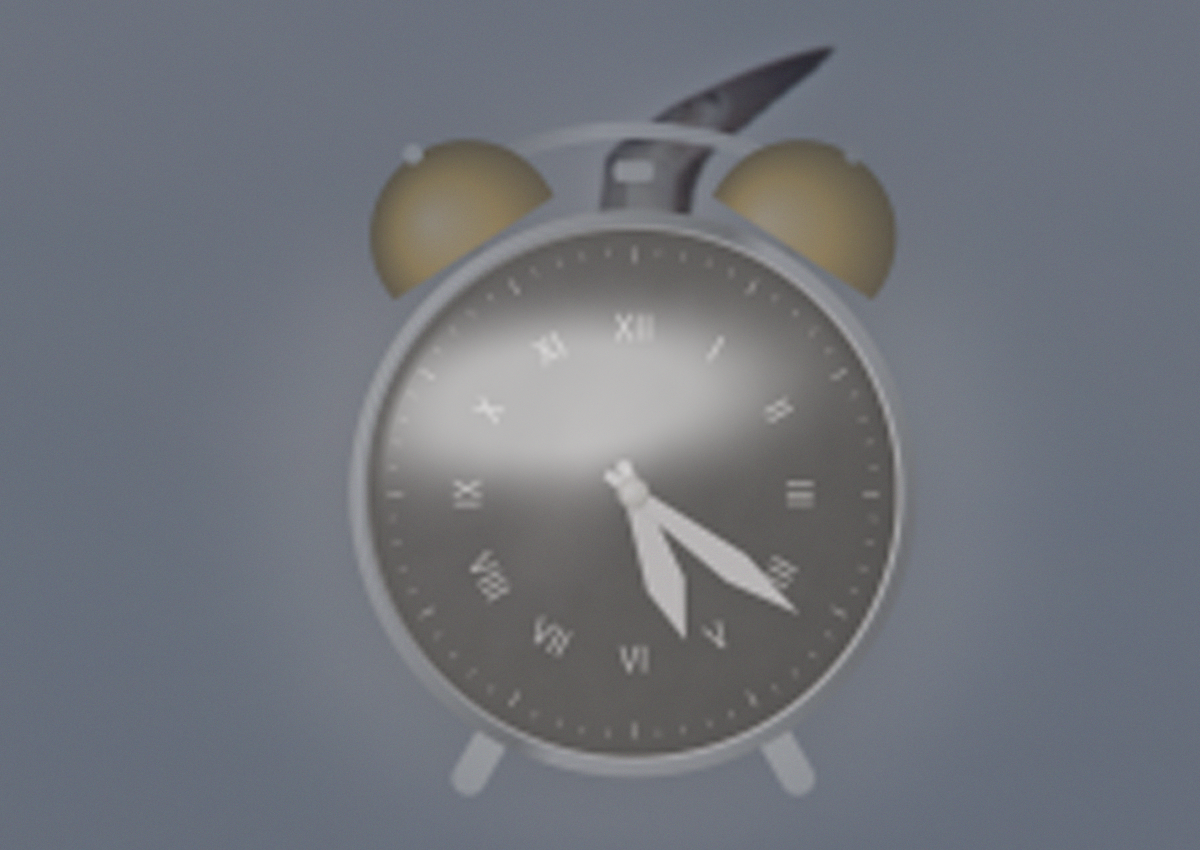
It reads {"hour": 5, "minute": 21}
